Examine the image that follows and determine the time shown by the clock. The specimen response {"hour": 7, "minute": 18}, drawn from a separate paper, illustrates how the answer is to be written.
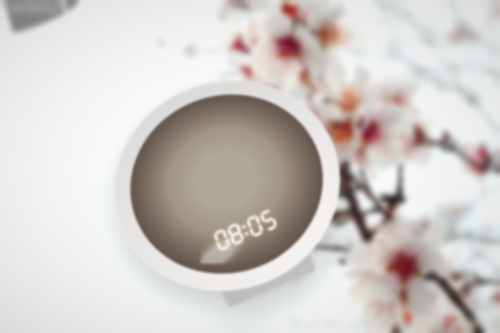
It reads {"hour": 8, "minute": 5}
